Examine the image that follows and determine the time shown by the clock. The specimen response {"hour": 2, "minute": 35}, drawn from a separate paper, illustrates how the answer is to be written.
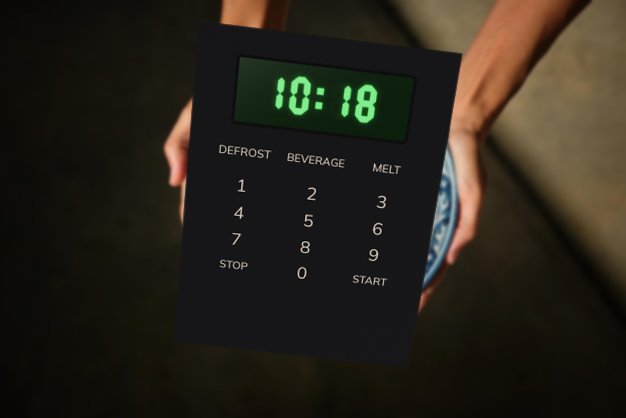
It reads {"hour": 10, "minute": 18}
